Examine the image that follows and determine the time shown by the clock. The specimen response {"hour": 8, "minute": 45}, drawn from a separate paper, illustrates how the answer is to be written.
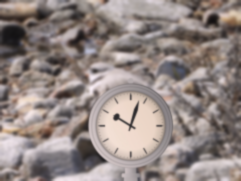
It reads {"hour": 10, "minute": 3}
